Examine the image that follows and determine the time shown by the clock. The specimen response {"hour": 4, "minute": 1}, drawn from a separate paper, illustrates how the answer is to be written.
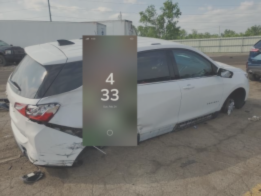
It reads {"hour": 4, "minute": 33}
